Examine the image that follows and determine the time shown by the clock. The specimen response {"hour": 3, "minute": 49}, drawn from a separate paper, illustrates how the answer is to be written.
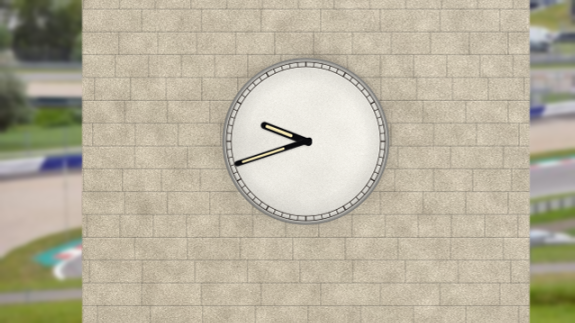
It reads {"hour": 9, "minute": 42}
